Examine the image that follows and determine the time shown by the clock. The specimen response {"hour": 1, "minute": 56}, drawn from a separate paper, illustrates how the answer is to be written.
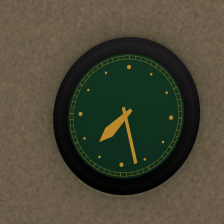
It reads {"hour": 7, "minute": 27}
